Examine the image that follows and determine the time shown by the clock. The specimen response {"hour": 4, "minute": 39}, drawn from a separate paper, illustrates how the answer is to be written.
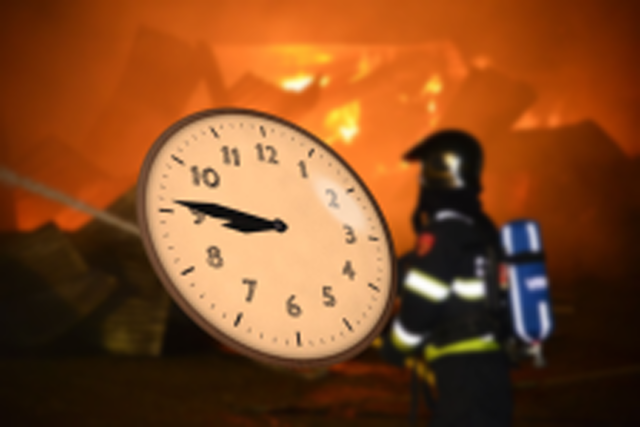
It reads {"hour": 8, "minute": 46}
